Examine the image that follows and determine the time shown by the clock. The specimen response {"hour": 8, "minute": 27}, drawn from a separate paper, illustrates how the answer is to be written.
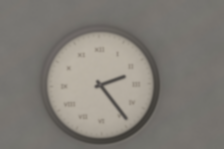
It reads {"hour": 2, "minute": 24}
